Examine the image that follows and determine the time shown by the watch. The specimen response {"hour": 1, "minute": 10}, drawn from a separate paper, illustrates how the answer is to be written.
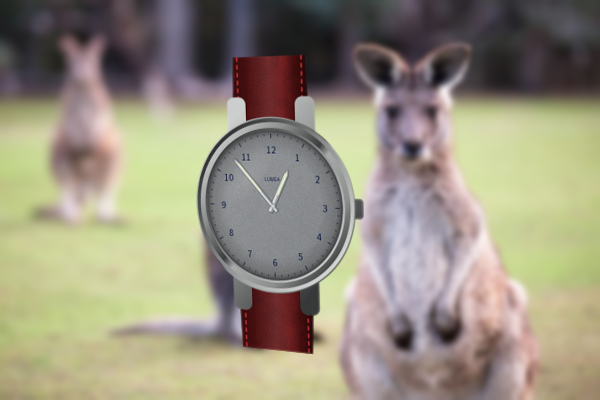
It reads {"hour": 12, "minute": 53}
